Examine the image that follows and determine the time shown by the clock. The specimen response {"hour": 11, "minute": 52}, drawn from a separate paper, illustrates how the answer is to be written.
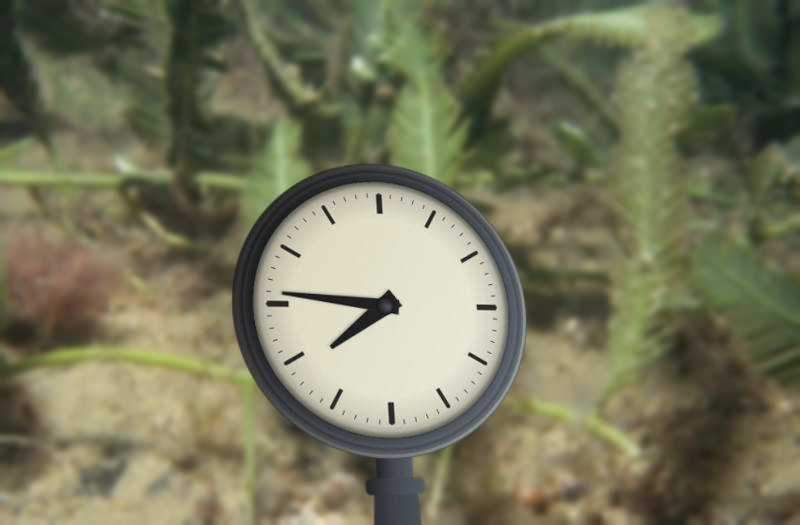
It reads {"hour": 7, "minute": 46}
